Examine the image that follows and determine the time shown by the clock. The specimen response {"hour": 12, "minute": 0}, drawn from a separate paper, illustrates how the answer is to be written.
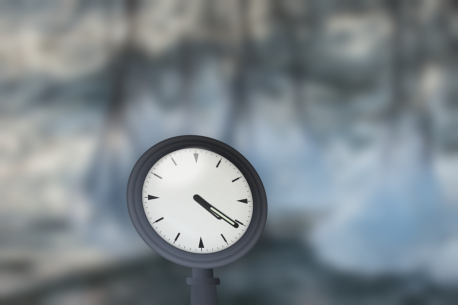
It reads {"hour": 4, "minute": 21}
